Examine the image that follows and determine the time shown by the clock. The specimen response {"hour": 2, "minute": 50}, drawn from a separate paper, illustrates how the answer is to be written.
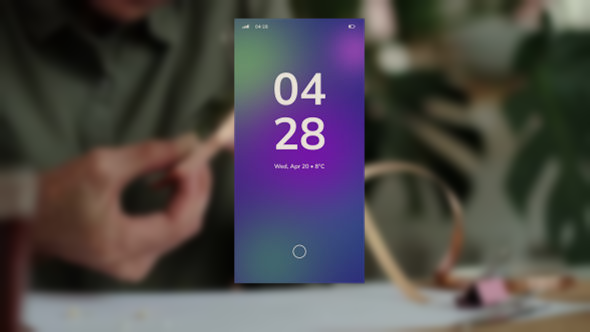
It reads {"hour": 4, "minute": 28}
